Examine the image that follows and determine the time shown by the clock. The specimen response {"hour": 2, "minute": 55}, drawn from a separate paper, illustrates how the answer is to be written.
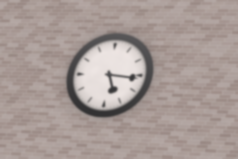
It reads {"hour": 5, "minute": 16}
